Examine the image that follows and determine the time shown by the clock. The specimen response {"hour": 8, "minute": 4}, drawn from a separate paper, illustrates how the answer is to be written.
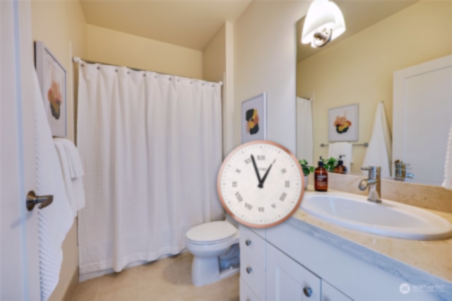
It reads {"hour": 12, "minute": 57}
